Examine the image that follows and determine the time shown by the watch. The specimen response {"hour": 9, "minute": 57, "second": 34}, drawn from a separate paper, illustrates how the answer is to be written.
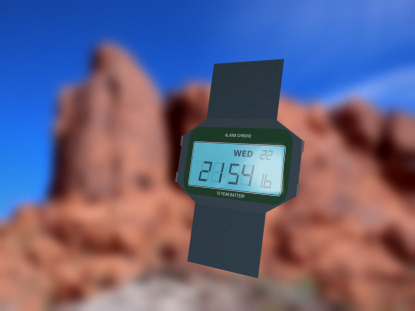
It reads {"hour": 21, "minute": 54, "second": 16}
